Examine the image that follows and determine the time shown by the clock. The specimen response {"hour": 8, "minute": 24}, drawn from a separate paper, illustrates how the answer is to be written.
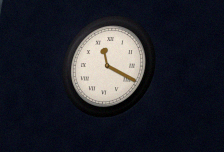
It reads {"hour": 11, "minute": 19}
